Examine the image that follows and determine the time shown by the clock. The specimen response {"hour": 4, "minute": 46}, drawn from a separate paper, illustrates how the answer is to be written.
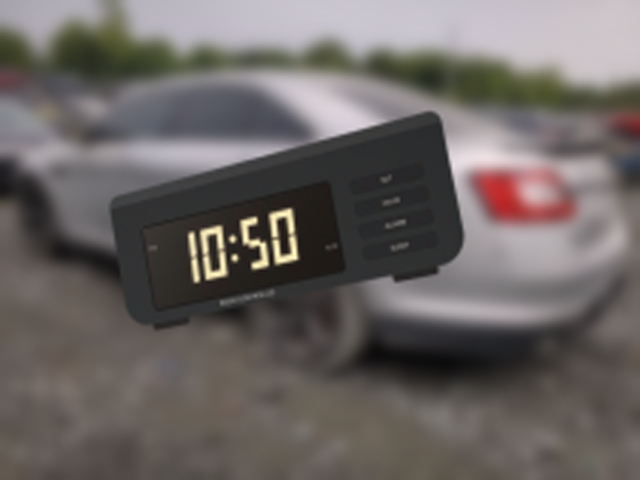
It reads {"hour": 10, "minute": 50}
